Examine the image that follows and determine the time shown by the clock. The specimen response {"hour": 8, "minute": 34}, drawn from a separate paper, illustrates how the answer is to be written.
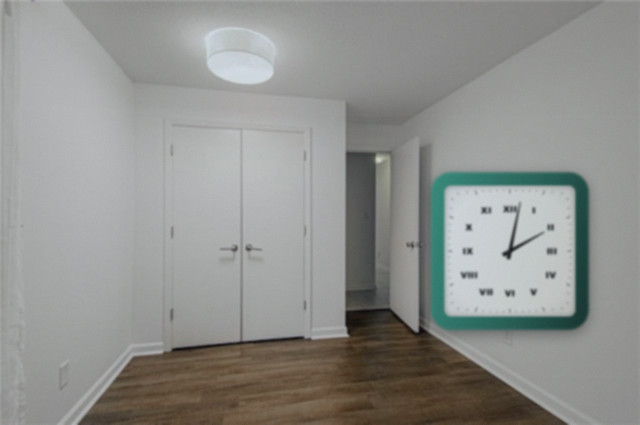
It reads {"hour": 2, "minute": 2}
